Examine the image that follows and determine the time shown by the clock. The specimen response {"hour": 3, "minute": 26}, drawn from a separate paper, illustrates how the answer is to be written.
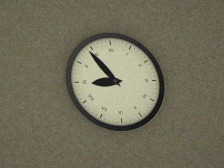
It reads {"hour": 8, "minute": 54}
